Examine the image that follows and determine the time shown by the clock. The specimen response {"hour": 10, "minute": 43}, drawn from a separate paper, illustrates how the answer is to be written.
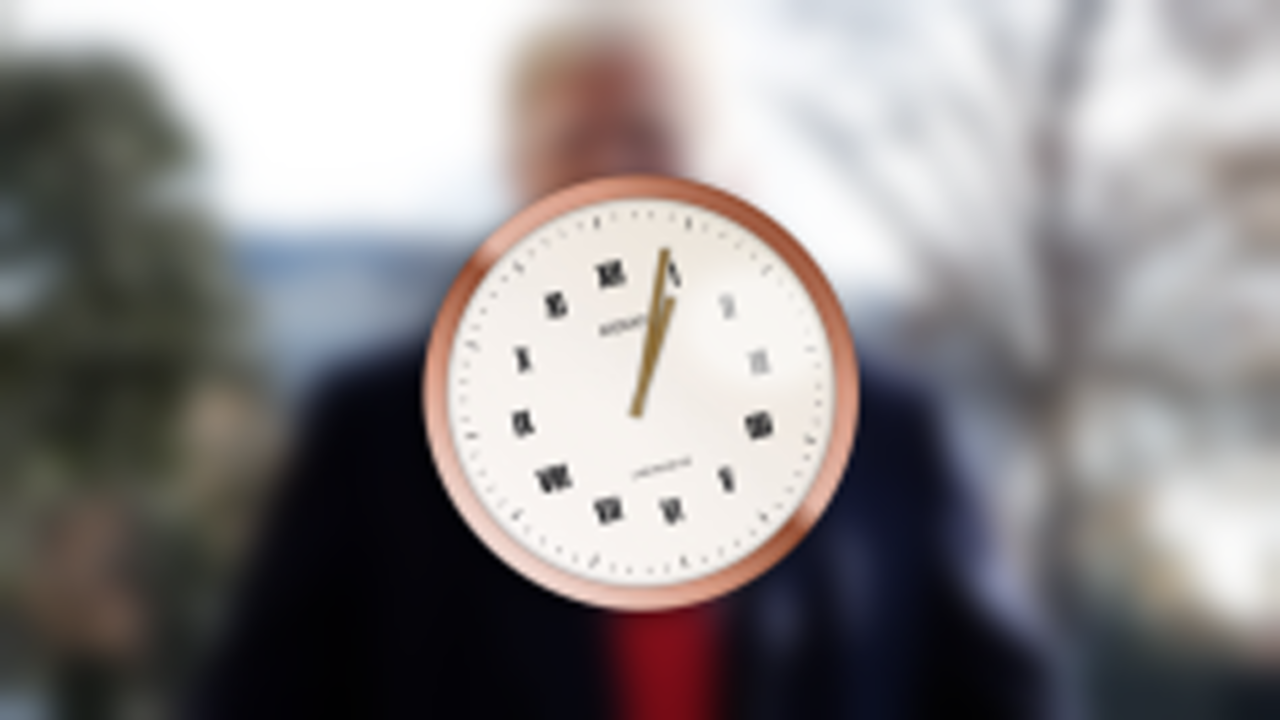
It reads {"hour": 1, "minute": 4}
